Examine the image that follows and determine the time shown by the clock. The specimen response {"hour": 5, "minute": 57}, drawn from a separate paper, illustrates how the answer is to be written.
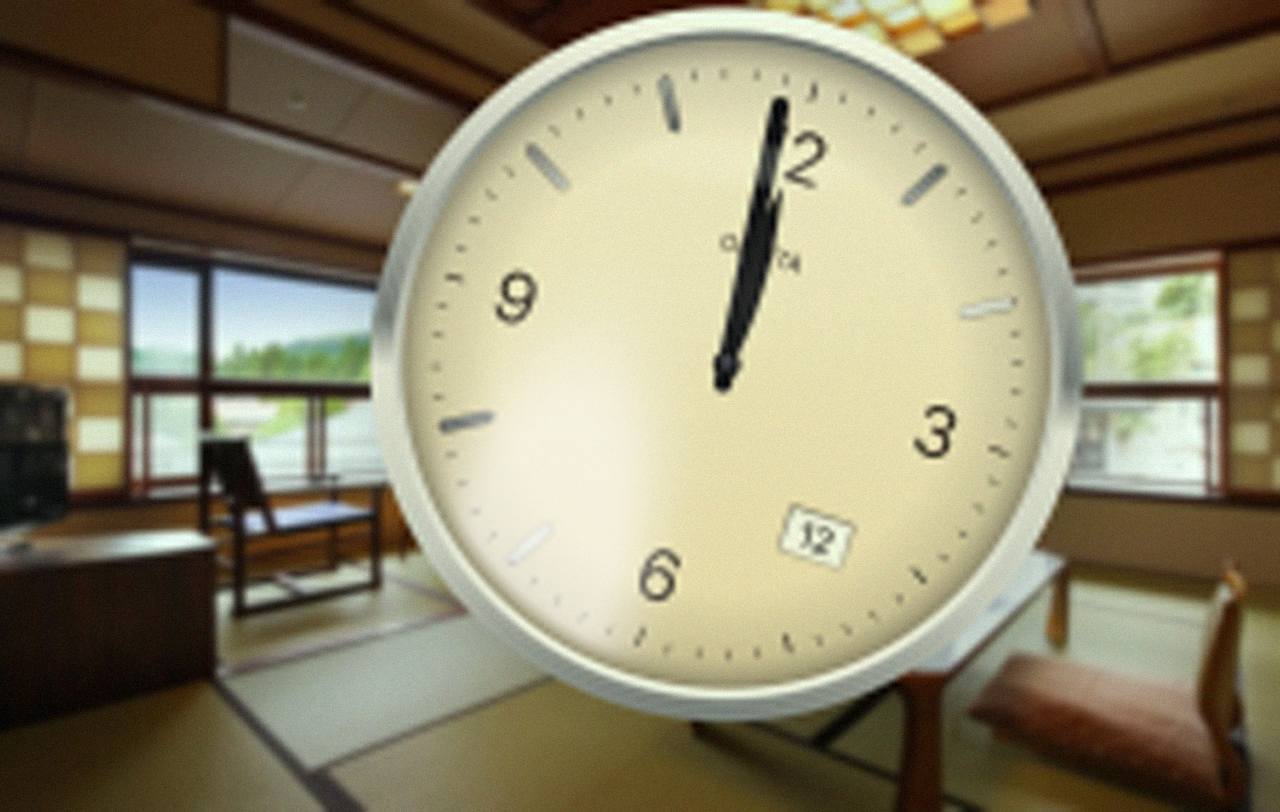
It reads {"hour": 11, "minute": 59}
